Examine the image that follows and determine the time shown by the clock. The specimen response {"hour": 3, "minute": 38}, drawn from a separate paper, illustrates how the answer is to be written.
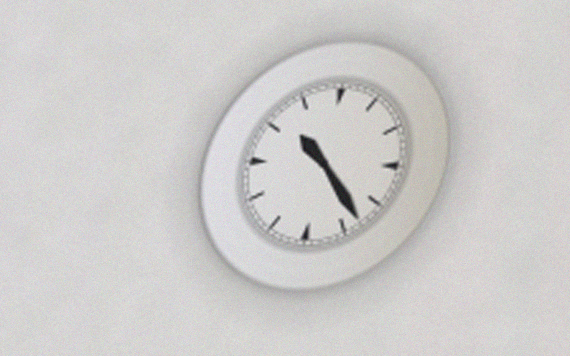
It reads {"hour": 10, "minute": 23}
